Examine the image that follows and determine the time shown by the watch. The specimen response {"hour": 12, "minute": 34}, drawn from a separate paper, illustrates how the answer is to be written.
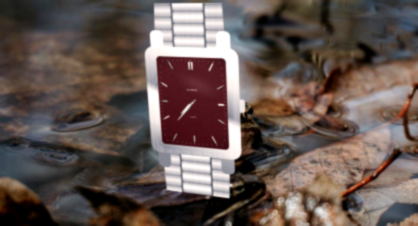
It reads {"hour": 7, "minute": 37}
